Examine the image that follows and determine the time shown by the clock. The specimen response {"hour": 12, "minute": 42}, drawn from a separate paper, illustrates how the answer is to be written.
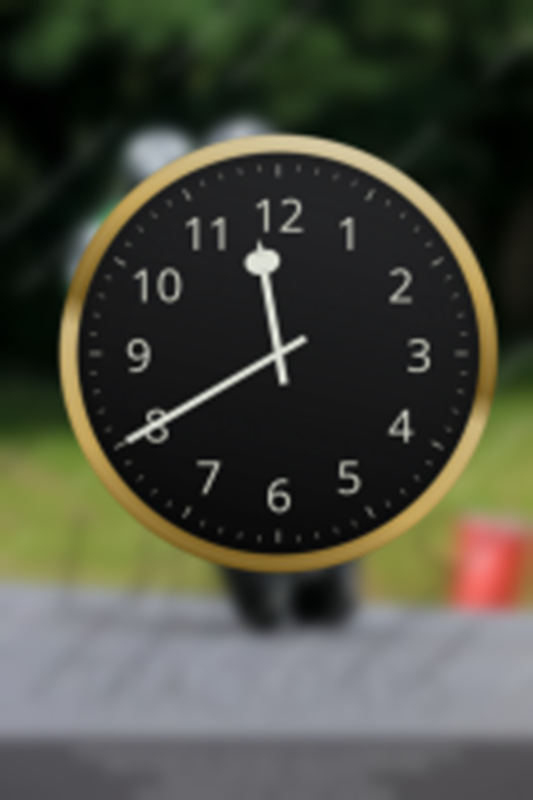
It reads {"hour": 11, "minute": 40}
